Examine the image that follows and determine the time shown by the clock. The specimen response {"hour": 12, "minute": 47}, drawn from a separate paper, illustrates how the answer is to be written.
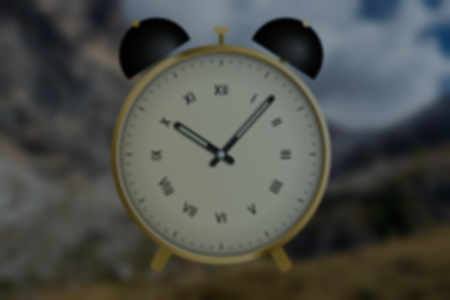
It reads {"hour": 10, "minute": 7}
